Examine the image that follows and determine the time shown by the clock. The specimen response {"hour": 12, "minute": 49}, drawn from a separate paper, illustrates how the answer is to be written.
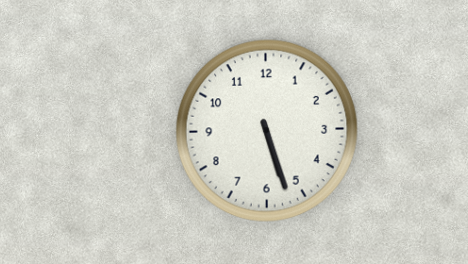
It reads {"hour": 5, "minute": 27}
